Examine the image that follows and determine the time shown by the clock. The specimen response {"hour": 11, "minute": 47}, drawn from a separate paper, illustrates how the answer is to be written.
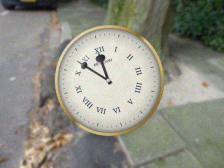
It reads {"hour": 11, "minute": 53}
